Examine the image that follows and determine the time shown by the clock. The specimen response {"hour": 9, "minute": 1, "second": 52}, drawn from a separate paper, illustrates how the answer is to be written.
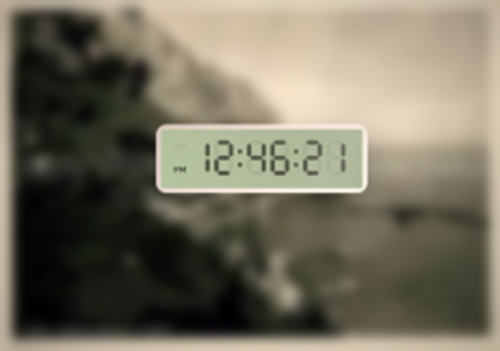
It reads {"hour": 12, "minute": 46, "second": 21}
